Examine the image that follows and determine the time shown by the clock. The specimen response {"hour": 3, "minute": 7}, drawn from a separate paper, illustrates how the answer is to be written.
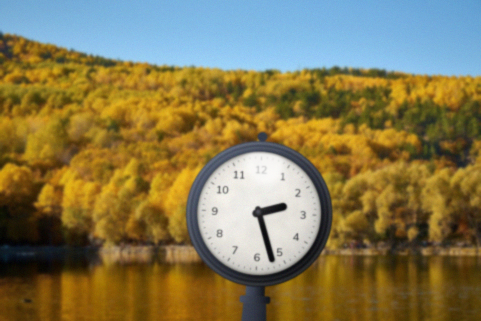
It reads {"hour": 2, "minute": 27}
